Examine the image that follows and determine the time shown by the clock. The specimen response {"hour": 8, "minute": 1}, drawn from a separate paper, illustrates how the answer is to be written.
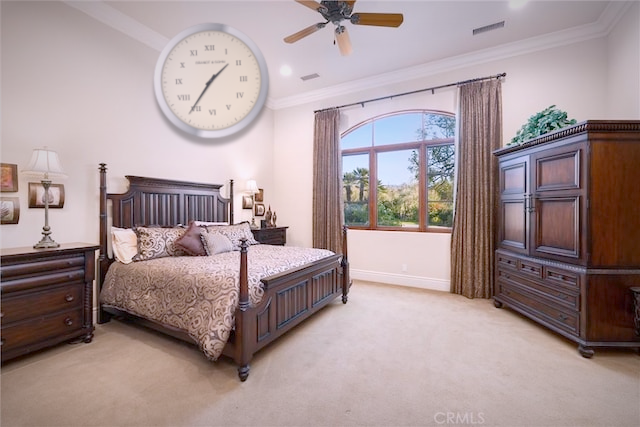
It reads {"hour": 1, "minute": 36}
